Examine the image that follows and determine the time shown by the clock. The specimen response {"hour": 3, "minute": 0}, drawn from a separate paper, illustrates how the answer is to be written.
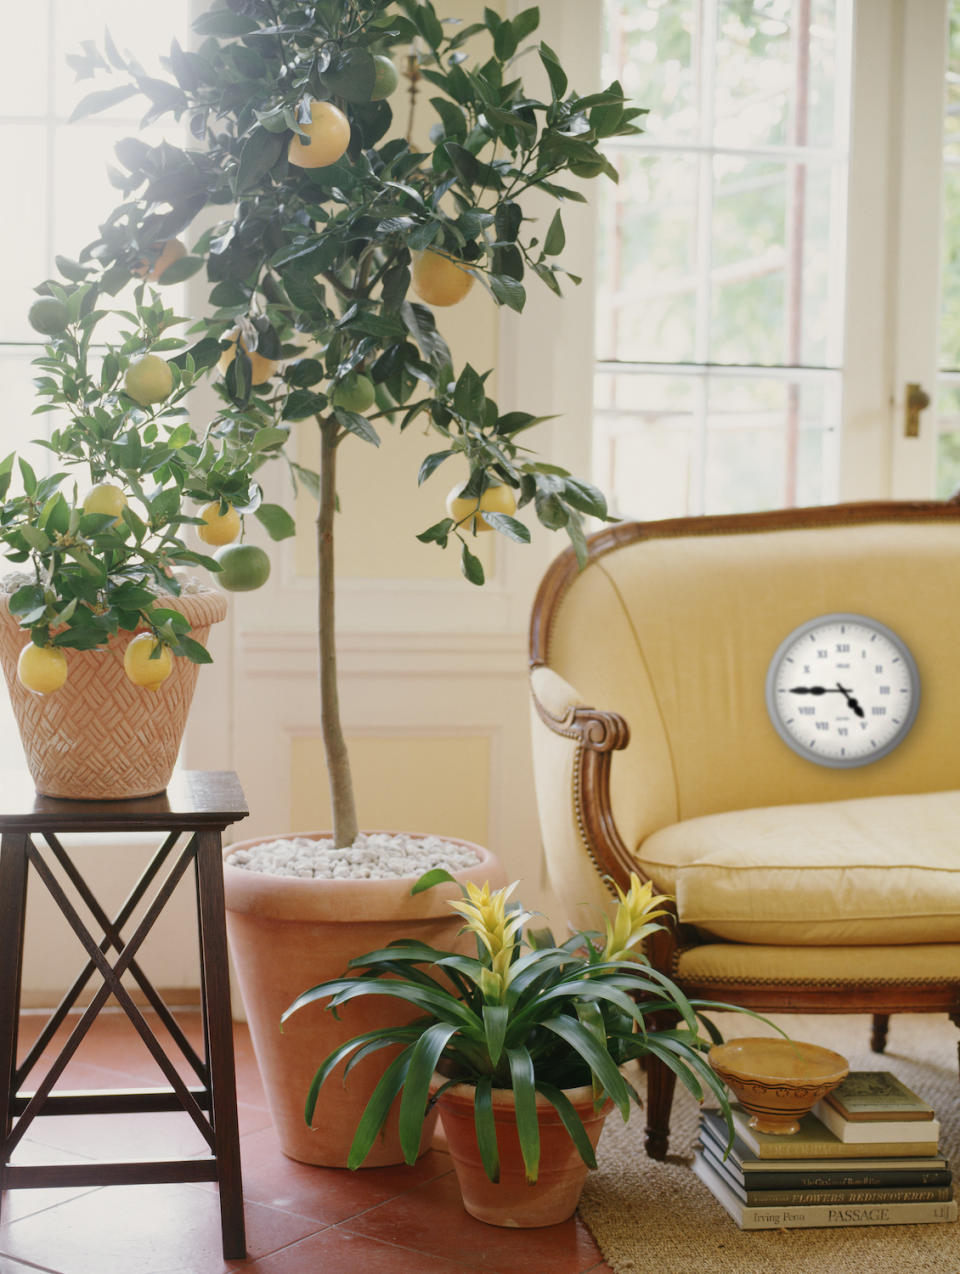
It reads {"hour": 4, "minute": 45}
